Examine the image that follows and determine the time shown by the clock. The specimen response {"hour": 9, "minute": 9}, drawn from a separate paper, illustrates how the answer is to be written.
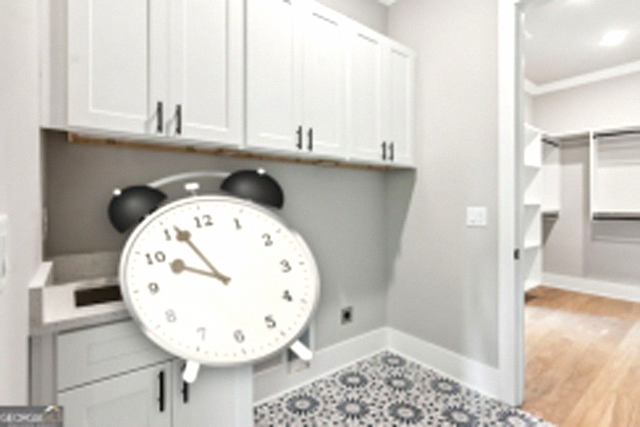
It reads {"hour": 9, "minute": 56}
